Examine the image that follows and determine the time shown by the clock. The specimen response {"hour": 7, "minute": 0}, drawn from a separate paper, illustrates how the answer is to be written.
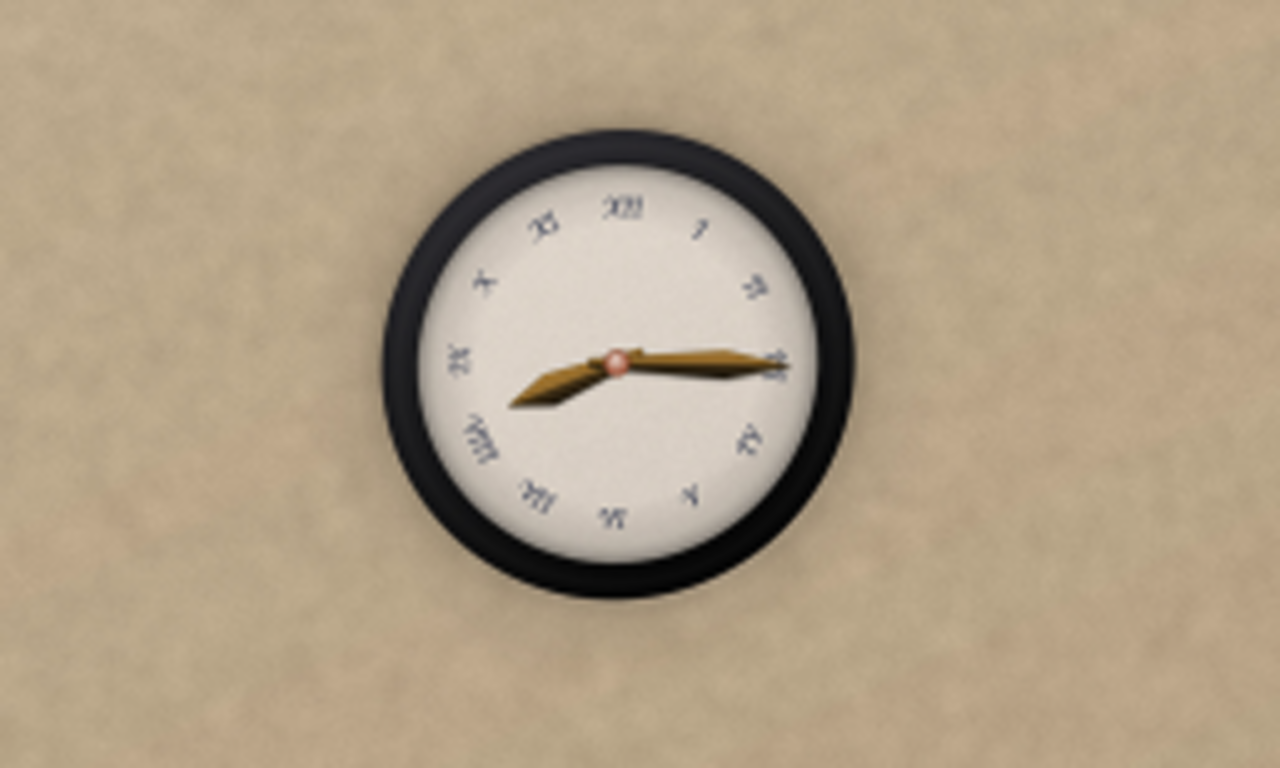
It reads {"hour": 8, "minute": 15}
